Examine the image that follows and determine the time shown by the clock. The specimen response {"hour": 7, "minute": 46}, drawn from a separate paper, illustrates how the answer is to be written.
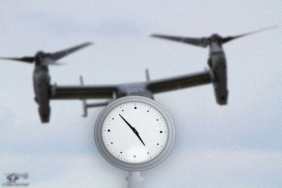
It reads {"hour": 4, "minute": 53}
